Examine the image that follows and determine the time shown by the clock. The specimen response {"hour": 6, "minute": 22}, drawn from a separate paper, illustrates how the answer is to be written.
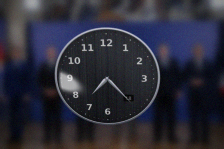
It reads {"hour": 7, "minute": 23}
